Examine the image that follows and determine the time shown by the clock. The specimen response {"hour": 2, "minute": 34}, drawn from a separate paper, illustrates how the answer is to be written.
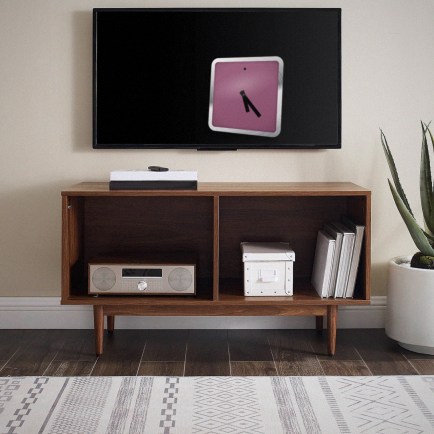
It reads {"hour": 5, "minute": 23}
